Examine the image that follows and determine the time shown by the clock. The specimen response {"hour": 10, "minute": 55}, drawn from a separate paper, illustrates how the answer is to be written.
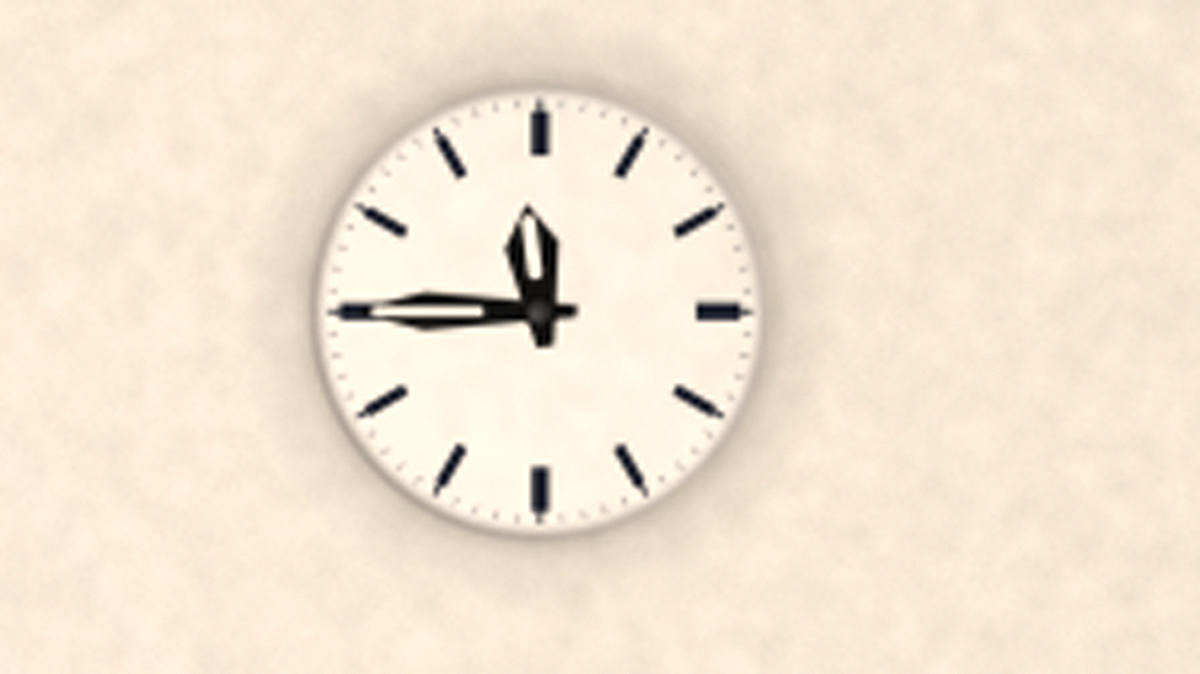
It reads {"hour": 11, "minute": 45}
